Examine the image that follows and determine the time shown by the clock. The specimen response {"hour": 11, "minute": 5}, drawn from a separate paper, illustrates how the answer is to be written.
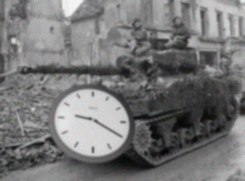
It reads {"hour": 9, "minute": 20}
